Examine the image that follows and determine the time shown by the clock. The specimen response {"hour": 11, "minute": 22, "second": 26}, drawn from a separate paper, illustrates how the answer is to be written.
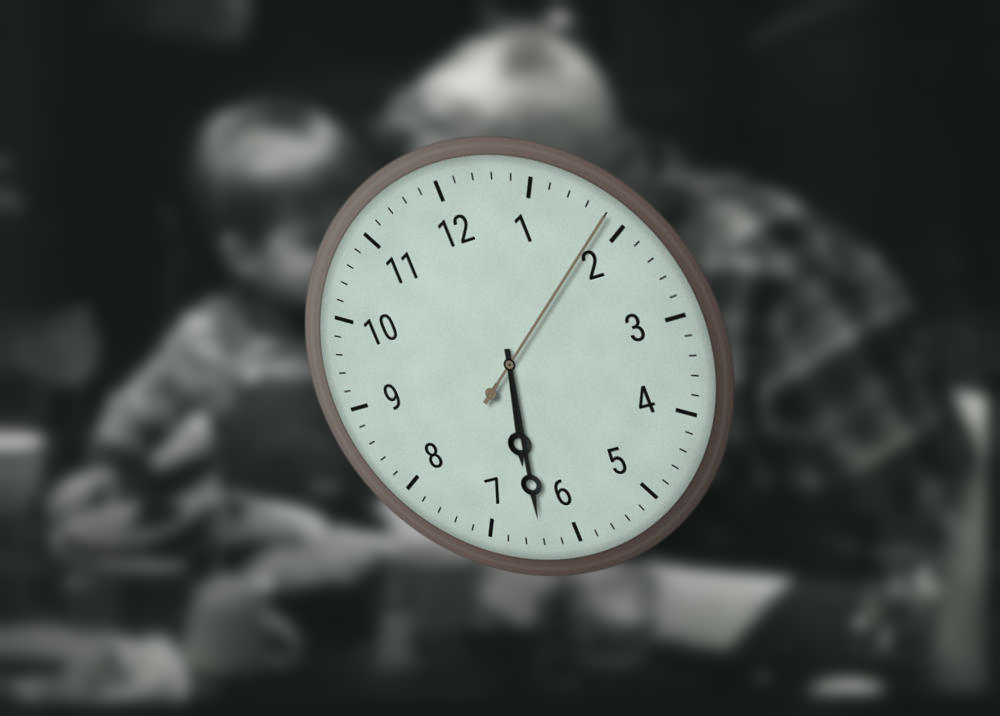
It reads {"hour": 6, "minute": 32, "second": 9}
